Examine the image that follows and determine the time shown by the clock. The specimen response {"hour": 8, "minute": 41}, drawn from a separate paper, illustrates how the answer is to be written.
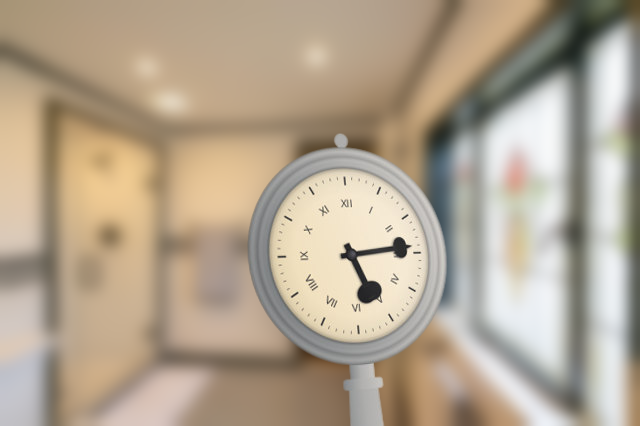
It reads {"hour": 5, "minute": 14}
